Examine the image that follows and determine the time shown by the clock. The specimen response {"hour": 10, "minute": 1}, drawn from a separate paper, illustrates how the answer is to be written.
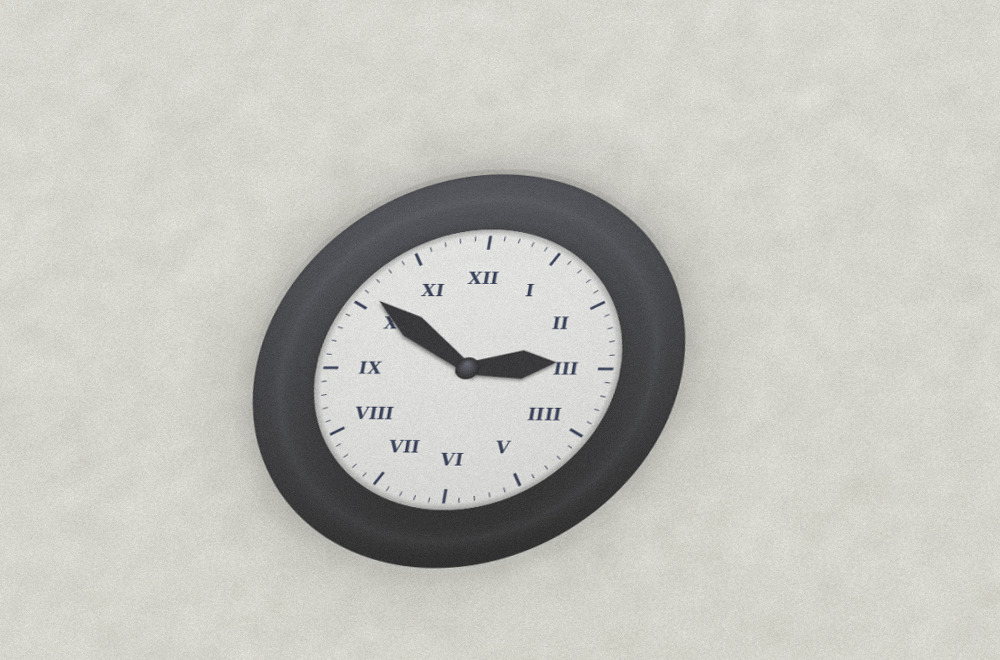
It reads {"hour": 2, "minute": 51}
